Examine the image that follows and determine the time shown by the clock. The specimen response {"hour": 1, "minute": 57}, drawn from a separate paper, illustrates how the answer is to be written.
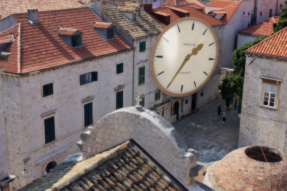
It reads {"hour": 1, "minute": 35}
